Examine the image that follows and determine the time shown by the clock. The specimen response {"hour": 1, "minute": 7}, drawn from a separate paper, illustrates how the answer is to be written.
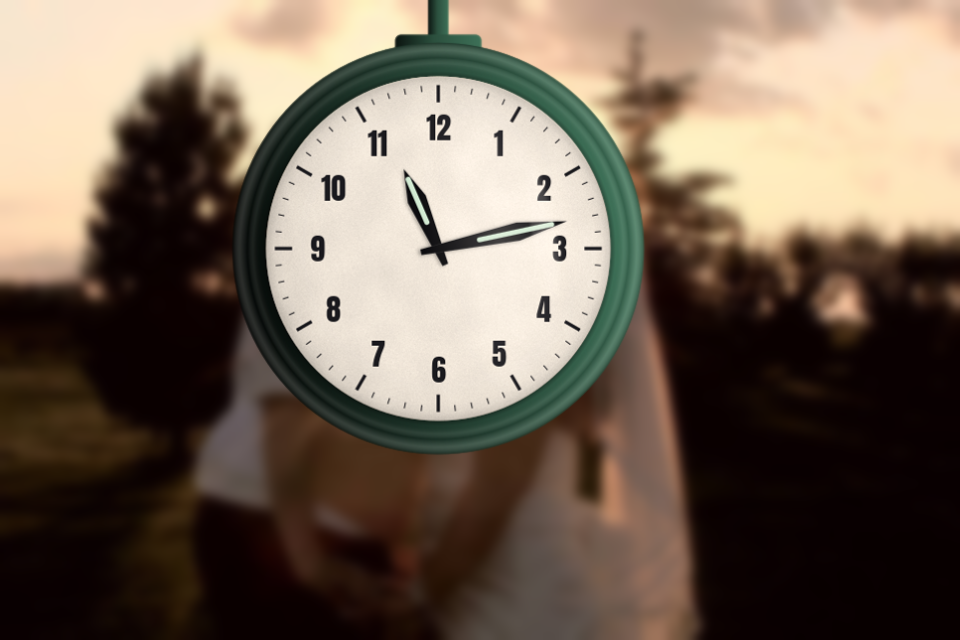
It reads {"hour": 11, "minute": 13}
